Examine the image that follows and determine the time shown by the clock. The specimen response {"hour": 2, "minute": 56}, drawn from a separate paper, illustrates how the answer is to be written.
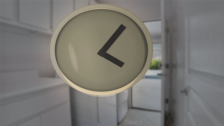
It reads {"hour": 4, "minute": 6}
